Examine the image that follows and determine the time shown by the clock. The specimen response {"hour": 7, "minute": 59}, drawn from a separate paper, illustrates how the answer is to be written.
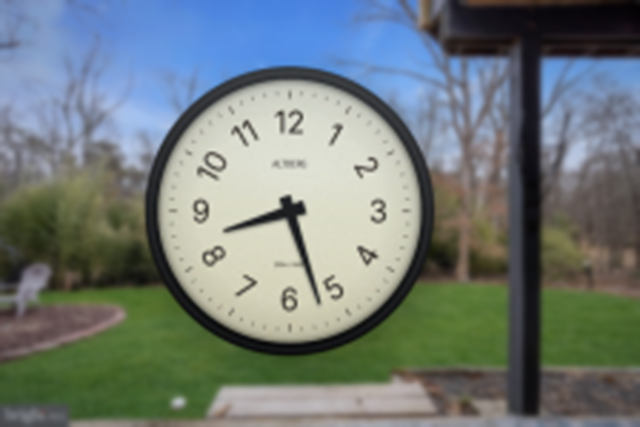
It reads {"hour": 8, "minute": 27}
